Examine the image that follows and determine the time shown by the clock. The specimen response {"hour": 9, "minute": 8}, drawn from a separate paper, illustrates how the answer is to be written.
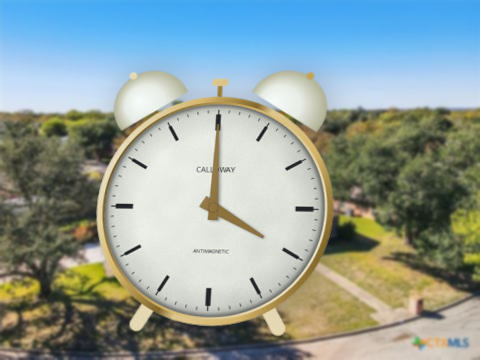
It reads {"hour": 4, "minute": 0}
